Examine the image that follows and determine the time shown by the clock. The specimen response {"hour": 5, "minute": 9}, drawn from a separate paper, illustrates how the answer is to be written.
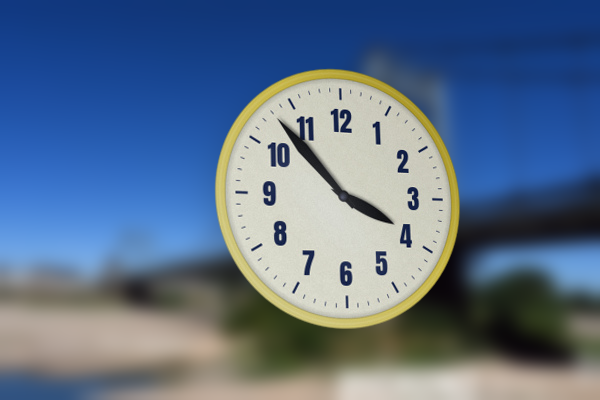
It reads {"hour": 3, "minute": 53}
